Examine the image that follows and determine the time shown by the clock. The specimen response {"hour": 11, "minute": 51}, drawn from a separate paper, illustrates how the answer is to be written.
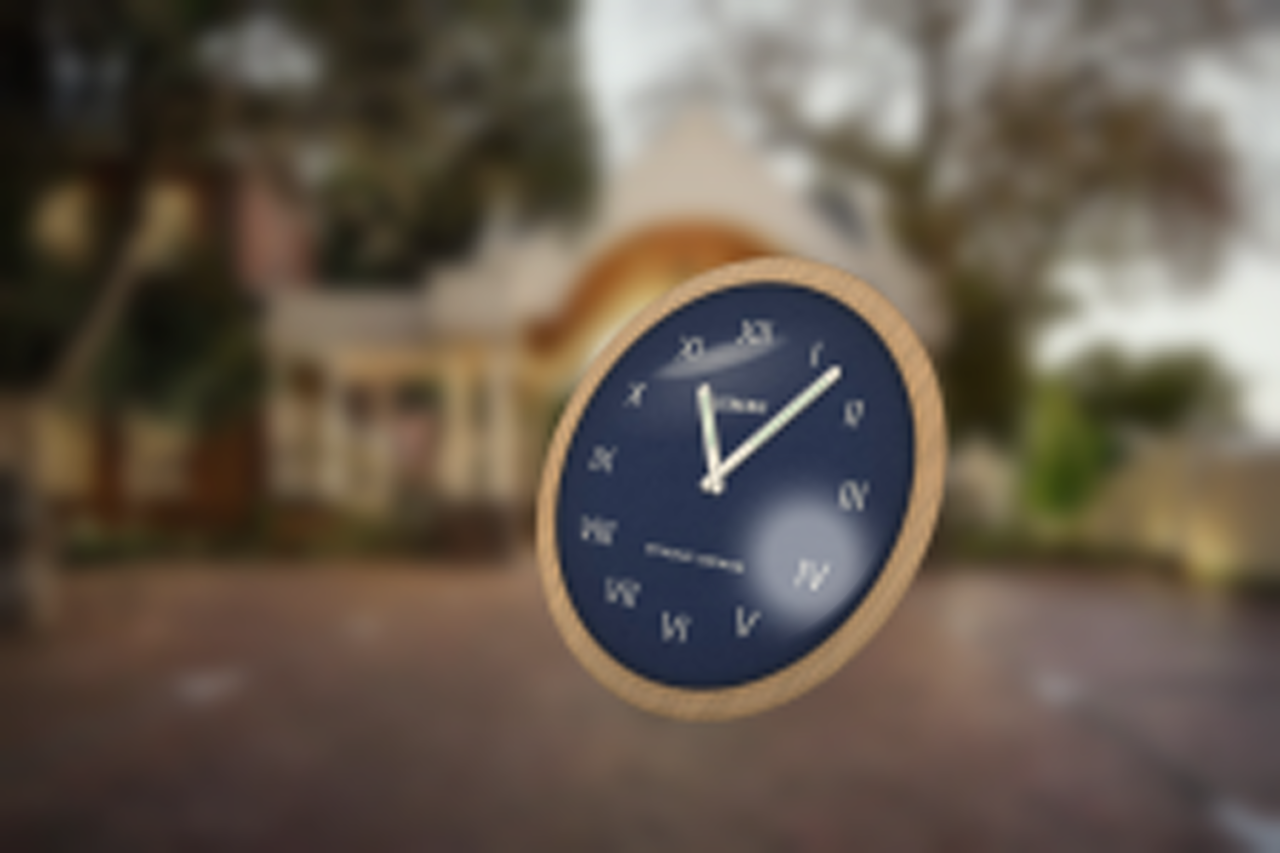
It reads {"hour": 11, "minute": 7}
